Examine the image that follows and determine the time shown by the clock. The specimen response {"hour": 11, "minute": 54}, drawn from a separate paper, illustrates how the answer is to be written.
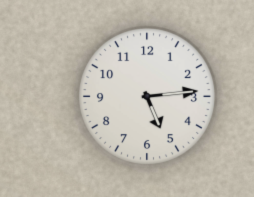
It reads {"hour": 5, "minute": 14}
